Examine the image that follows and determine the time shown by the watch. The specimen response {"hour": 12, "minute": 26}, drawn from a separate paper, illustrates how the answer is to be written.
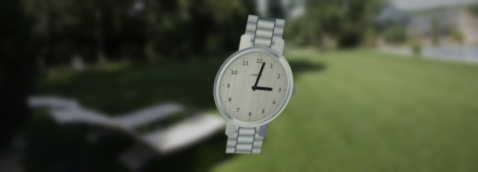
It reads {"hour": 3, "minute": 2}
